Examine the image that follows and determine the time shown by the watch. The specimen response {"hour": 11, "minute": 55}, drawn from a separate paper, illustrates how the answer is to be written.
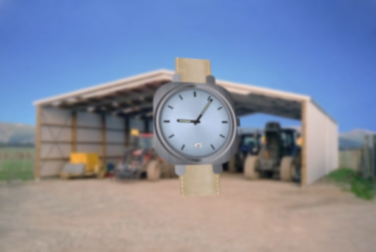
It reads {"hour": 9, "minute": 6}
